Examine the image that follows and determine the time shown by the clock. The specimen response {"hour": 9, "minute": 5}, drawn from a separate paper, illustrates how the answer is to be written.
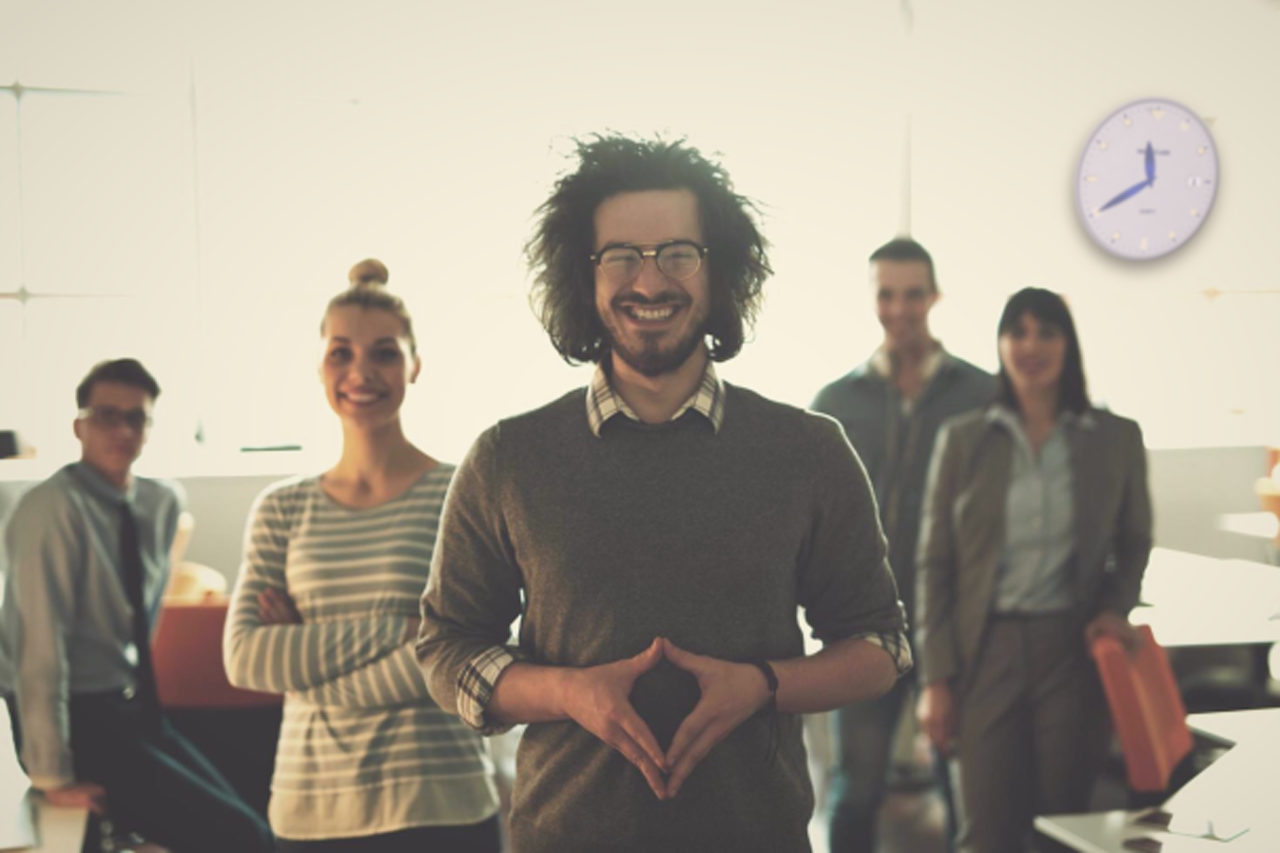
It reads {"hour": 11, "minute": 40}
